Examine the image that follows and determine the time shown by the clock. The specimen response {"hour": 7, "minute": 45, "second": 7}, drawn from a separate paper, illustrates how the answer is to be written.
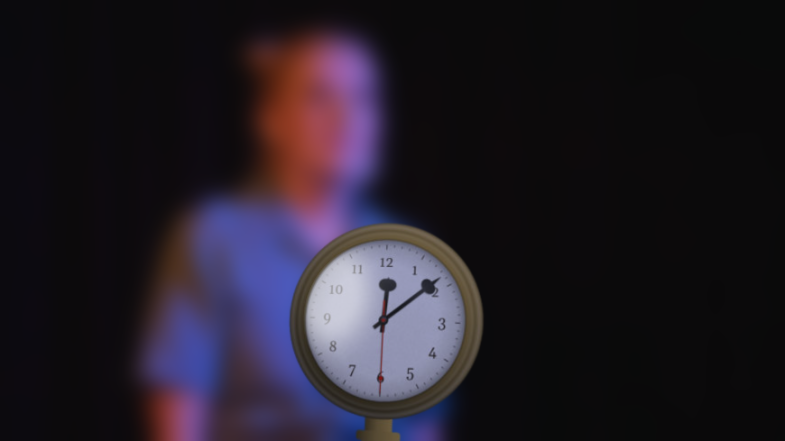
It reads {"hour": 12, "minute": 8, "second": 30}
